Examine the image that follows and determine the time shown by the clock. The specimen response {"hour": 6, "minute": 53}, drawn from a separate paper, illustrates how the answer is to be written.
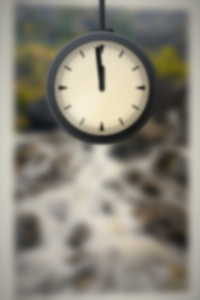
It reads {"hour": 11, "minute": 59}
